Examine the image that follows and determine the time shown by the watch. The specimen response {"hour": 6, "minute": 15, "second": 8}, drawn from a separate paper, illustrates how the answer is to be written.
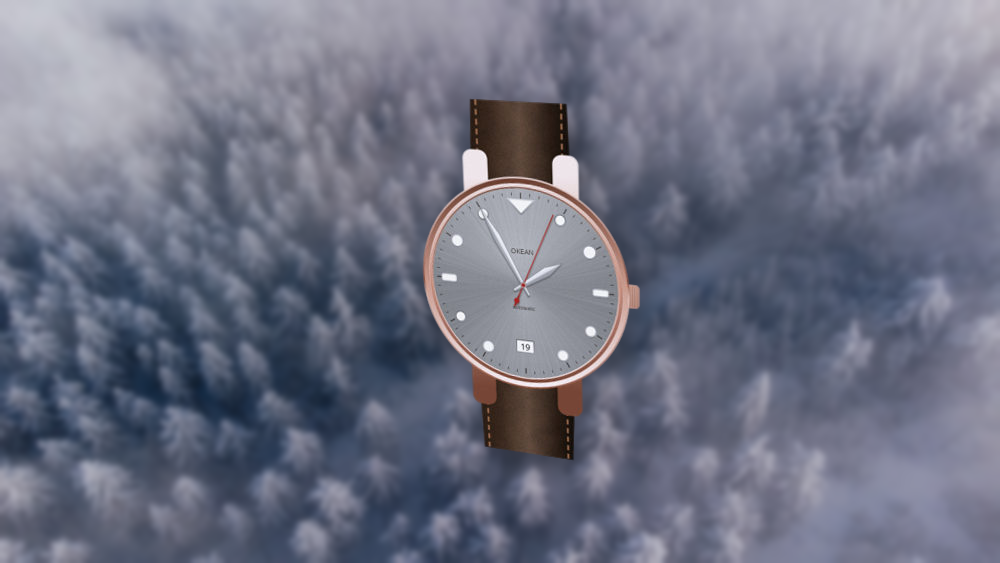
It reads {"hour": 1, "minute": 55, "second": 4}
